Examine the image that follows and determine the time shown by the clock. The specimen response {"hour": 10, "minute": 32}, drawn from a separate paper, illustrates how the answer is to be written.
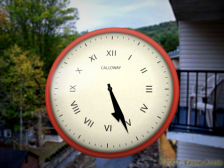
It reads {"hour": 5, "minute": 26}
